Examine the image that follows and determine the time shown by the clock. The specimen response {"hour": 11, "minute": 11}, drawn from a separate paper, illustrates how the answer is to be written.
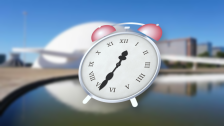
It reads {"hour": 12, "minute": 34}
